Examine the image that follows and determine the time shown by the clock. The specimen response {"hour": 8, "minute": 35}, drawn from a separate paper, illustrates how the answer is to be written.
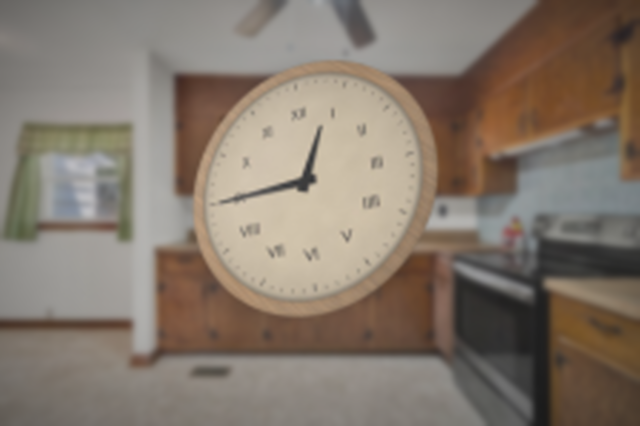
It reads {"hour": 12, "minute": 45}
